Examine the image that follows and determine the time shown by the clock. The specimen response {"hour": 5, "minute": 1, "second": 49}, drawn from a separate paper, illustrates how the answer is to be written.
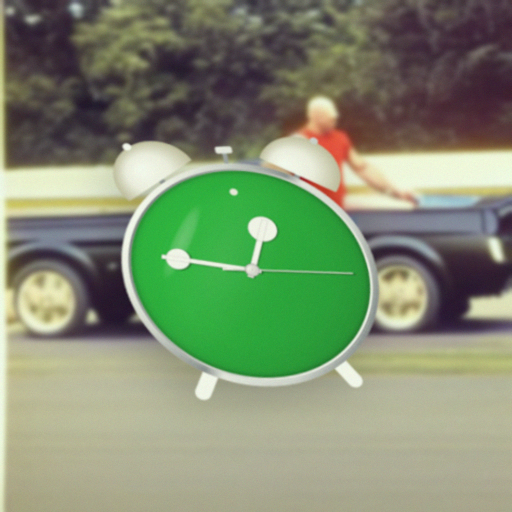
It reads {"hour": 12, "minute": 47, "second": 16}
